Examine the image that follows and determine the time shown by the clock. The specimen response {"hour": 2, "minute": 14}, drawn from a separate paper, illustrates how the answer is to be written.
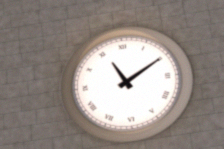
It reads {"hour": 11, "minute": 10}
